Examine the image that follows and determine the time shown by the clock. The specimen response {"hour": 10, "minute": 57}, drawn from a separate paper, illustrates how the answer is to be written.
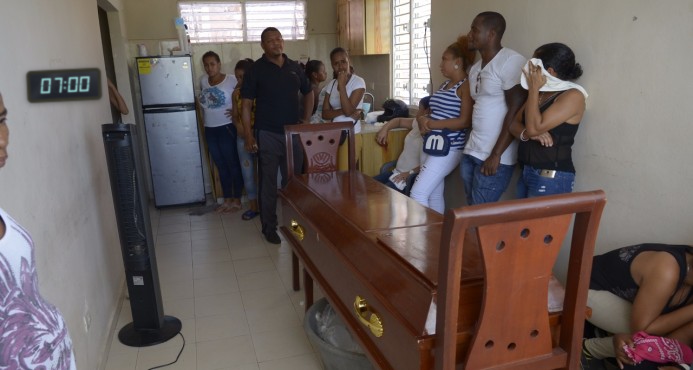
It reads {"hour": 7, "minute": 0}
